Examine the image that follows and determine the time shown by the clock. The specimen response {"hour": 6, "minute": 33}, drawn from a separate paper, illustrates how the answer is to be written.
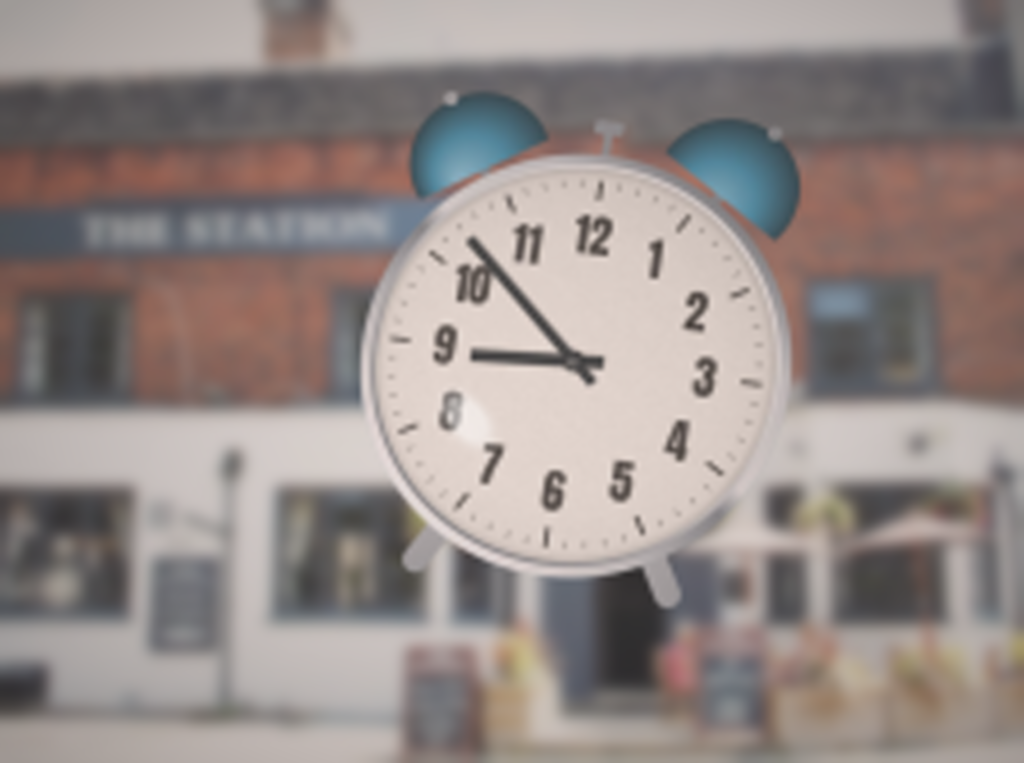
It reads {"hour": 8, "minute": 52}
